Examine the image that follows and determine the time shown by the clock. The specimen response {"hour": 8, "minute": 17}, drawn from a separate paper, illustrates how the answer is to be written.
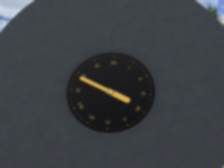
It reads {"hour": 3, "minute": 49}
